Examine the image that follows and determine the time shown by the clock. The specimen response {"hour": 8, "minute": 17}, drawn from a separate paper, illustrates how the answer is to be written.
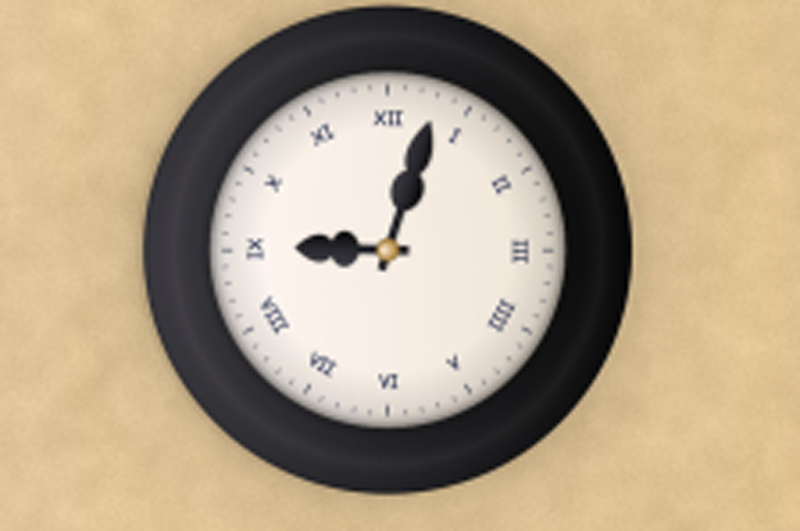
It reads {"hour": 9, "minute": 3}
